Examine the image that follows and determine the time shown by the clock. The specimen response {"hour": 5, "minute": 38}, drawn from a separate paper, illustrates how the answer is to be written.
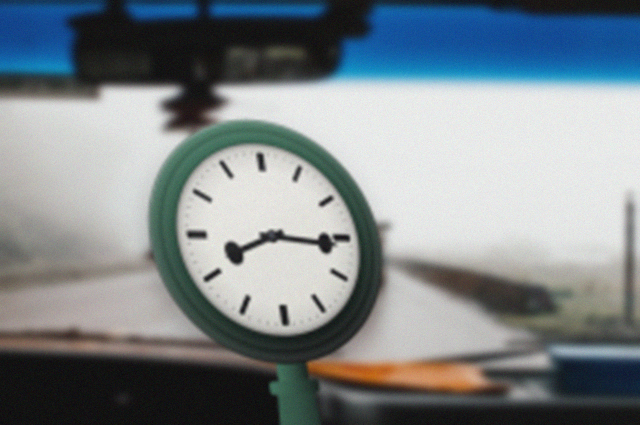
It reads {"hour": 8, "minute": 16}
